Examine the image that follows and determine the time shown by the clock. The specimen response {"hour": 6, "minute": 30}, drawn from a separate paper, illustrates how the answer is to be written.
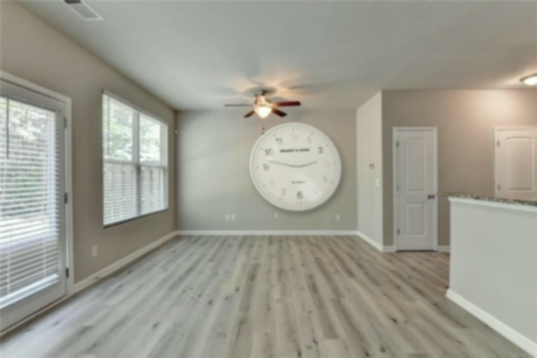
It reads {"hour": 2, "minute": 47}
